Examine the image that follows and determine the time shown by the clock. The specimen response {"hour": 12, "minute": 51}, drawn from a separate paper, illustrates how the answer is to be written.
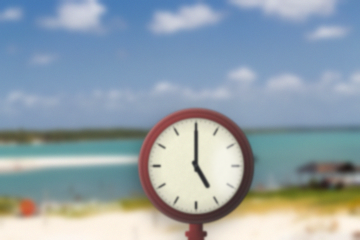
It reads {"hour": 5, "minute": 0}
